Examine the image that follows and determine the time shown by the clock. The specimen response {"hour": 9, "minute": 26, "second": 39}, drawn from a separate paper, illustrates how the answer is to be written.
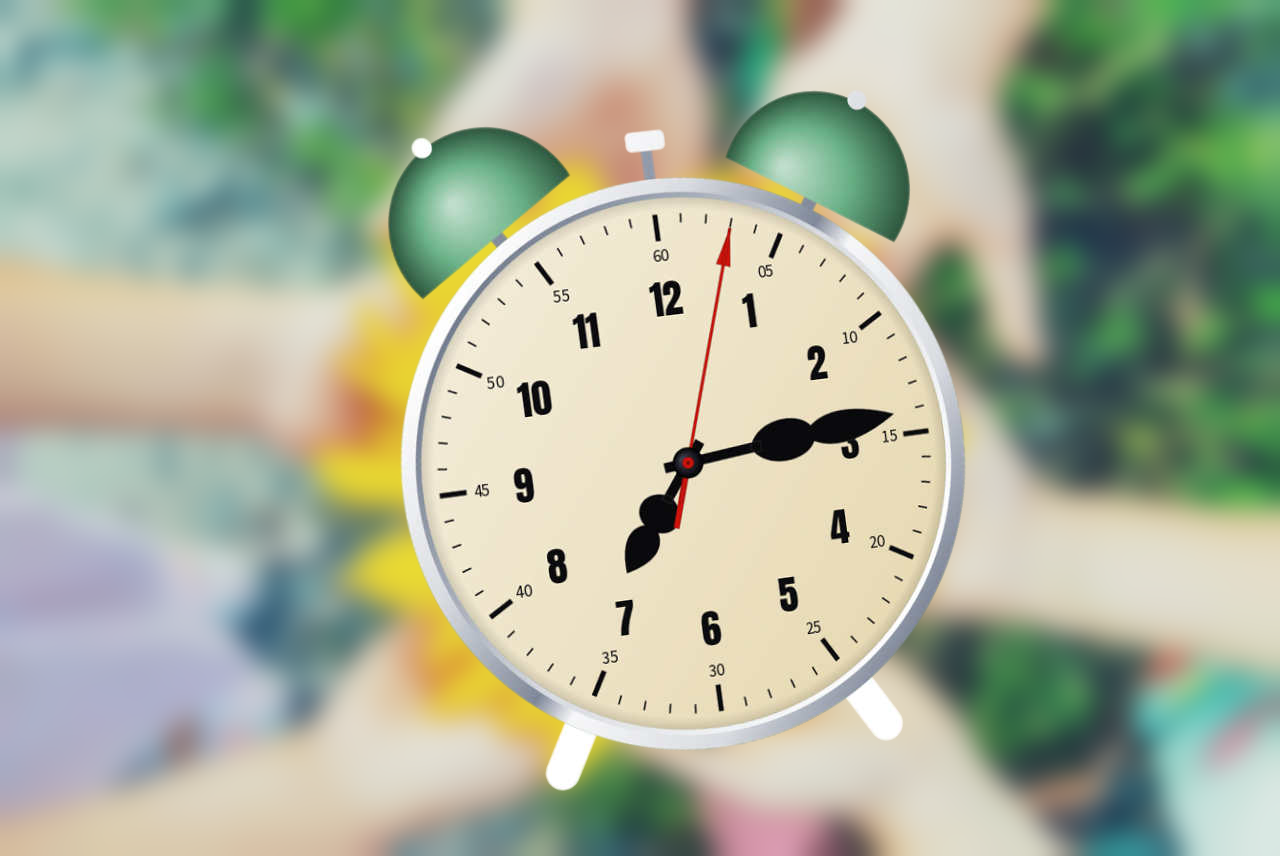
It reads {"hour": 7, "minute": 14, "second": 3}
